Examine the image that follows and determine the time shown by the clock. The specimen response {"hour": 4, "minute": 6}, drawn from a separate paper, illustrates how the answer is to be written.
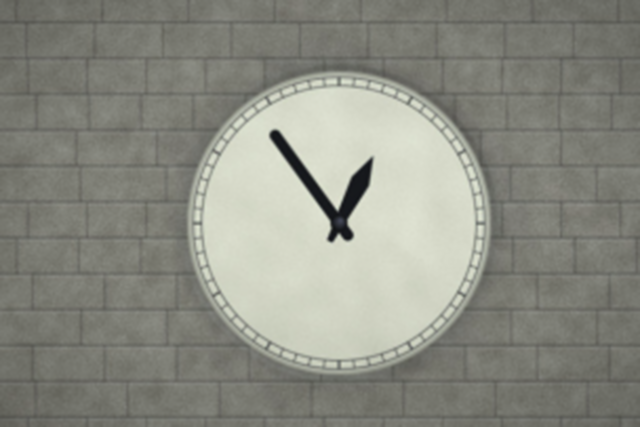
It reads {"hour": 12, "minute": 54}
